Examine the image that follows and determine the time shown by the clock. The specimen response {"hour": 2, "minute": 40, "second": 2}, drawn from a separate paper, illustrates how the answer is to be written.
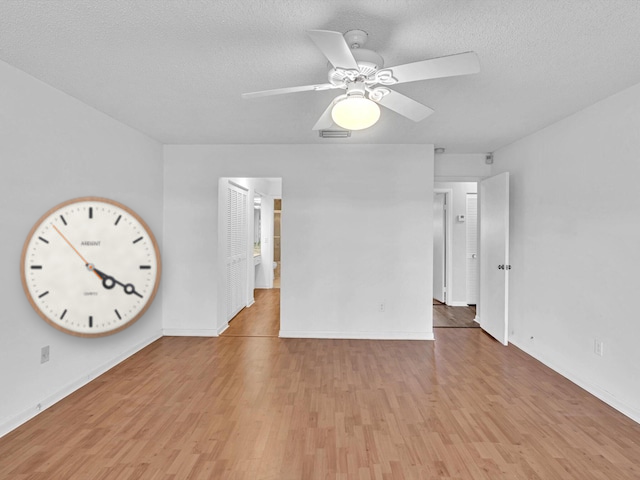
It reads {"hour": 4, "minute": 19, "second": 53}
